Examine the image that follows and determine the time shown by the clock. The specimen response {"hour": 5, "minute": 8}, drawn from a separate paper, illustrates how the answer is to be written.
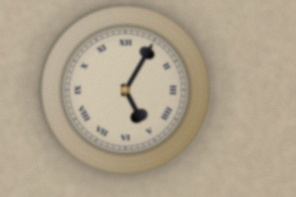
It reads {"hour": 5, "minute": 5}
